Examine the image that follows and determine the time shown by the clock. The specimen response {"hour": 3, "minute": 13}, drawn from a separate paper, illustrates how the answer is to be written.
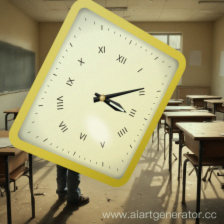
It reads {"hour": 3, "minute": 9}
